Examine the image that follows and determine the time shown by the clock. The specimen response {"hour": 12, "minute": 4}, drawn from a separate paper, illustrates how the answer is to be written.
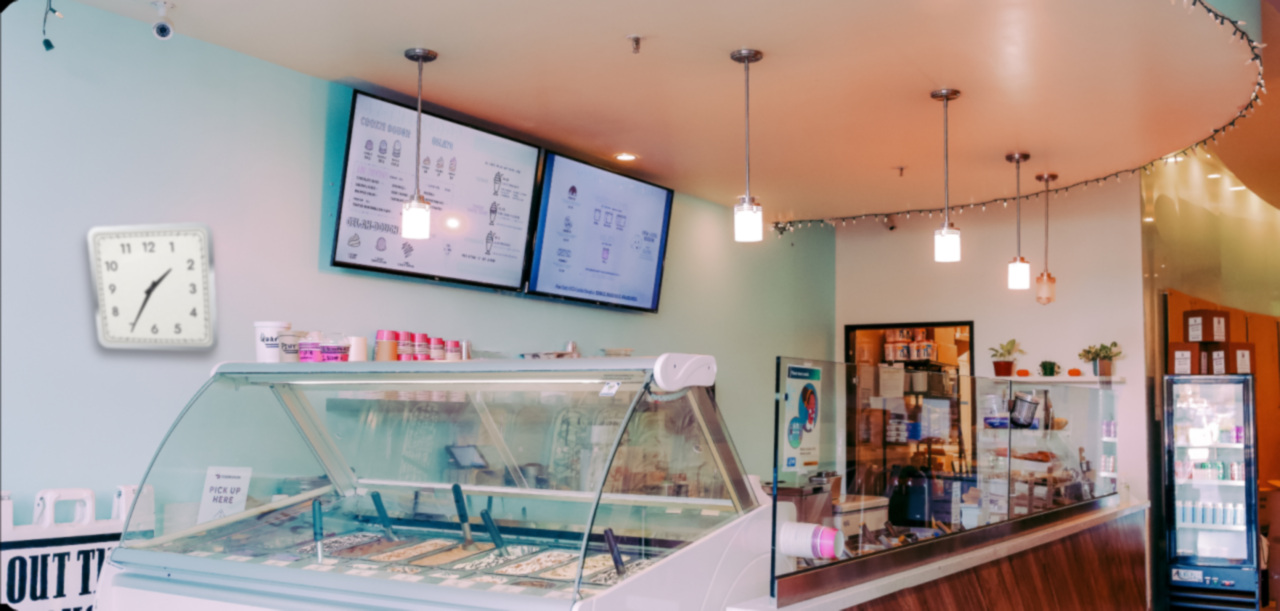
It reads {"hour": 1, "minute": 35}
